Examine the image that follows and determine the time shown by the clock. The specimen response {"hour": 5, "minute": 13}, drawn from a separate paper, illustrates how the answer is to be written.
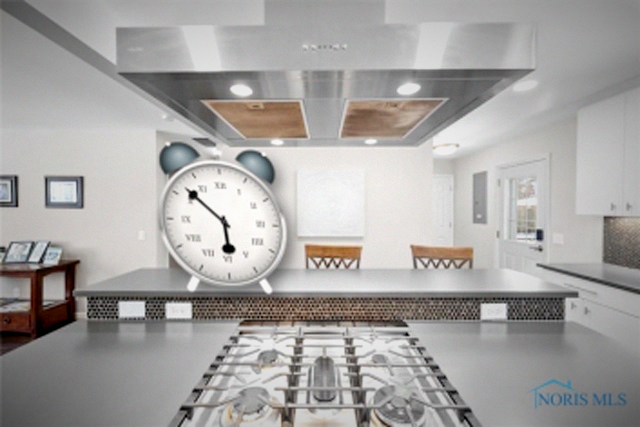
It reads {"hour": 5, "minute": 52}
